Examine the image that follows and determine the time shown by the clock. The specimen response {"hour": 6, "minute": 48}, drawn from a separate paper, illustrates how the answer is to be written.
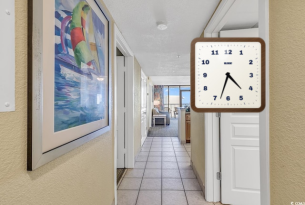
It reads {"hour": 4, "minute": 33}
